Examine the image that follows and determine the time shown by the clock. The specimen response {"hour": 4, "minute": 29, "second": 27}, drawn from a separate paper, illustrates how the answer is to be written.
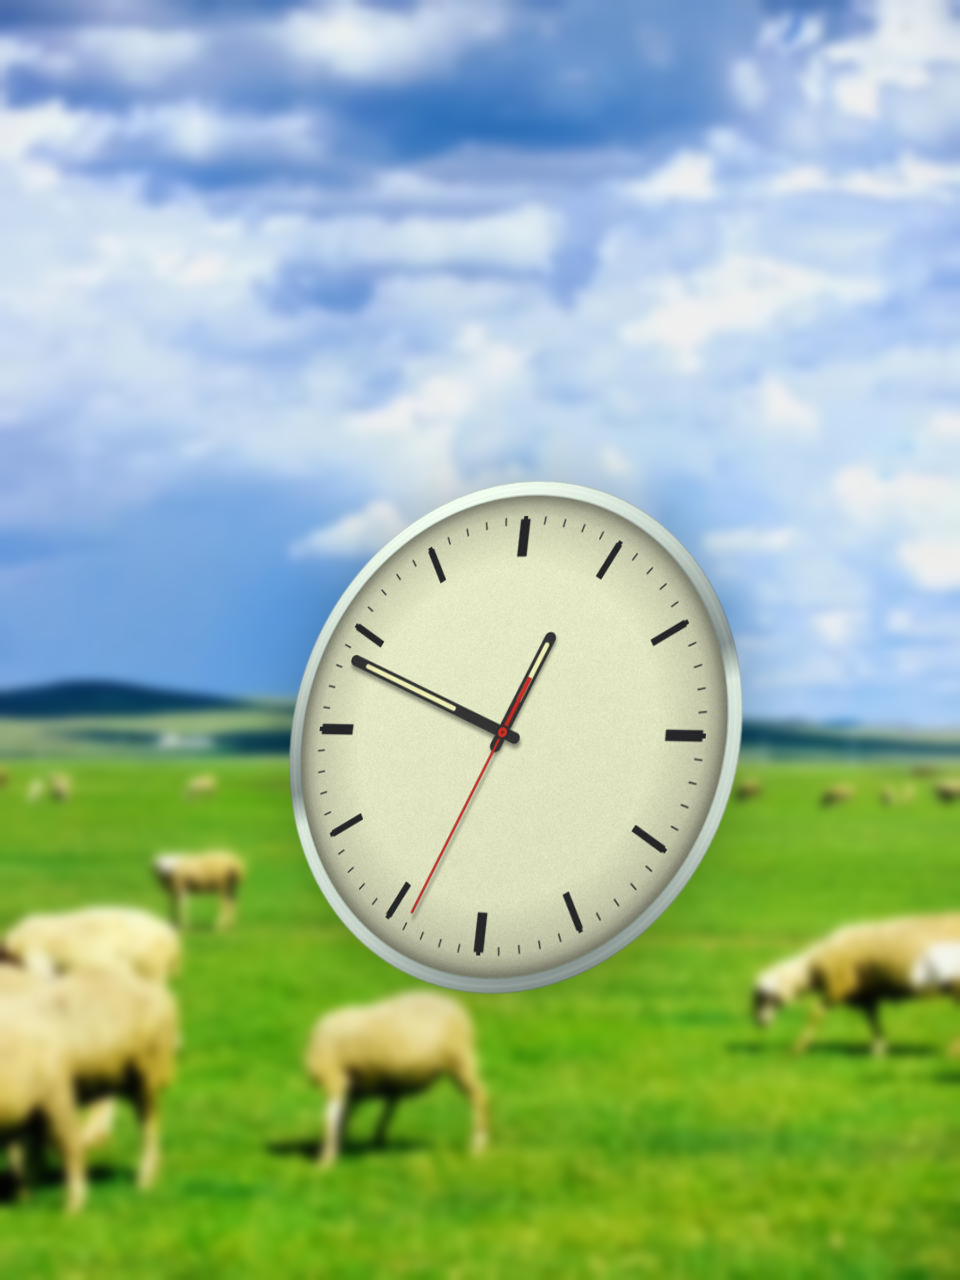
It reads {"hour": 12, "minute": 48, "second": 34}
